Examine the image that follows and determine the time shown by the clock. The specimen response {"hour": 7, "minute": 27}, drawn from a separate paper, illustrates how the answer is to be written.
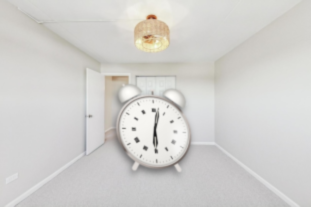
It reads {"hour": 6, "minute": 2}
